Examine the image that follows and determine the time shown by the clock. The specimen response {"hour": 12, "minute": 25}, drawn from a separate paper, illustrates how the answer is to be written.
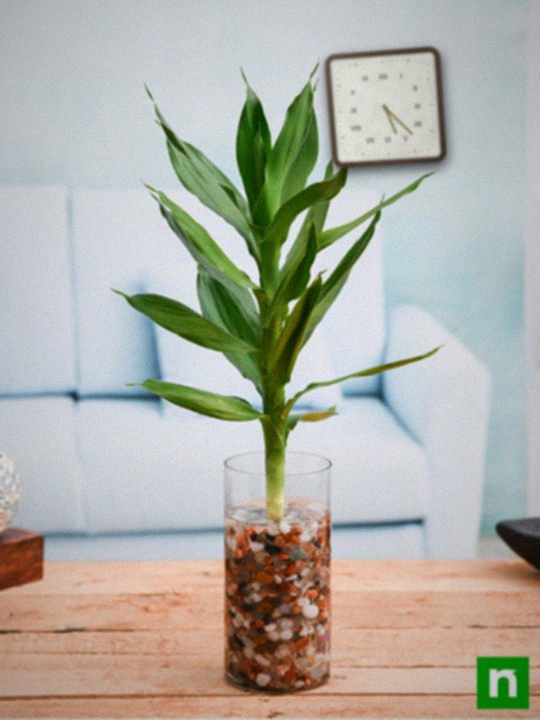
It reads {"hour": 5, "minute": 23}
